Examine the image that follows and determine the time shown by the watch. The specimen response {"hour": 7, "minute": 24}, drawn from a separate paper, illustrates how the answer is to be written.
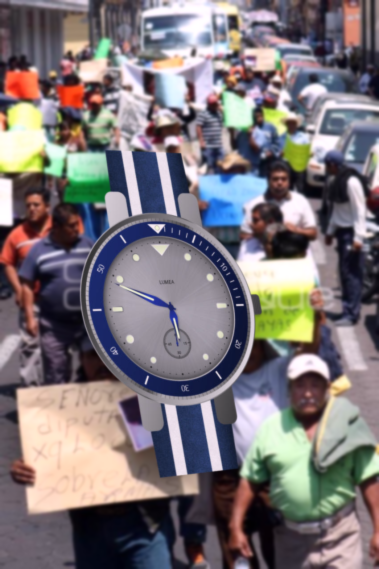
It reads {"hour": 5, "minute": 49}
